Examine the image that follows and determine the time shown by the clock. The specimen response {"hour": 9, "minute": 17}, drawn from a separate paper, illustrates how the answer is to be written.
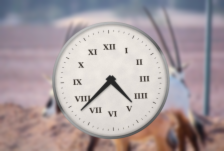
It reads {"hour": 4, "minute": 38}
